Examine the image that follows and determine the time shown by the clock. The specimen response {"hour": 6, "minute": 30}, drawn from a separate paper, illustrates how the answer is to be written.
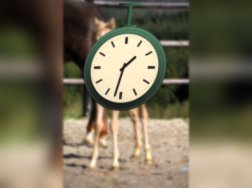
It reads {"hour": 1, "minute": 32}
